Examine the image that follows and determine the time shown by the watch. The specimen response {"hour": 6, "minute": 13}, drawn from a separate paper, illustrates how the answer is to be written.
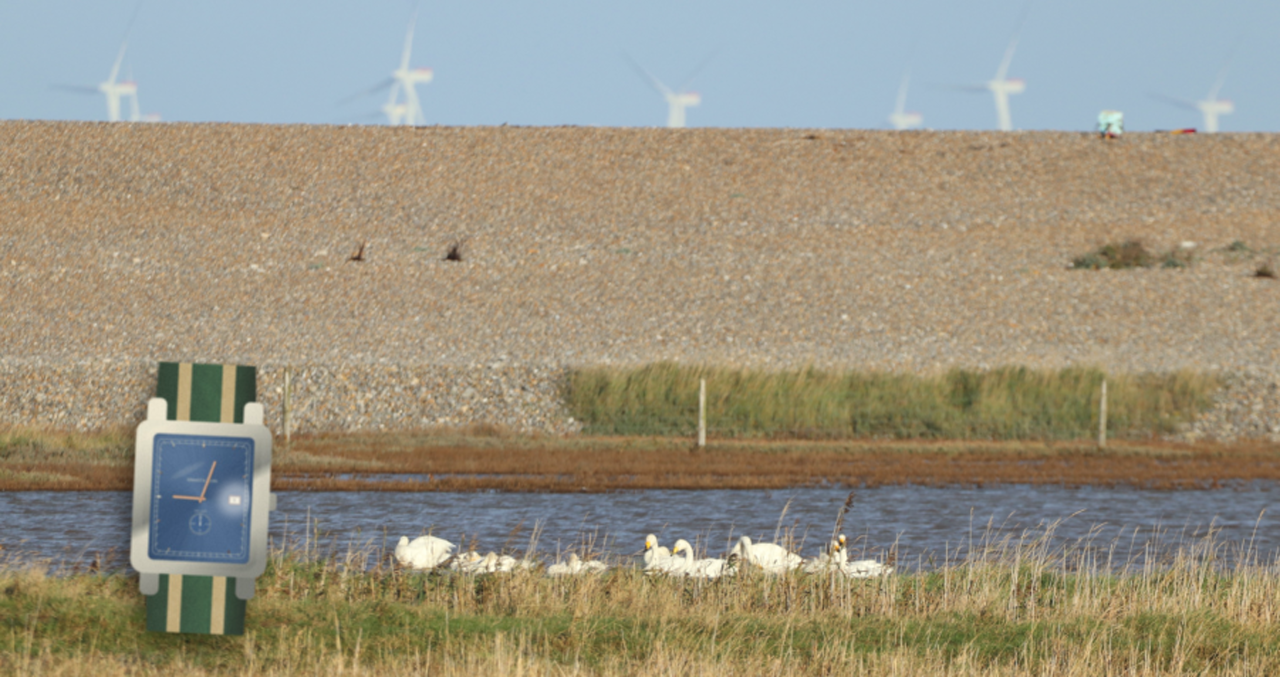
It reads {"hour": 9, "minute": 3}
